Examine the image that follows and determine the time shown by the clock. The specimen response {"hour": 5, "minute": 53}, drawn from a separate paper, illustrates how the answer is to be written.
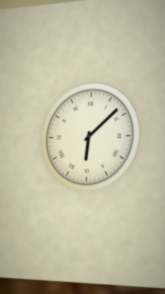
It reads {"hour": 6, "minute": 8}
